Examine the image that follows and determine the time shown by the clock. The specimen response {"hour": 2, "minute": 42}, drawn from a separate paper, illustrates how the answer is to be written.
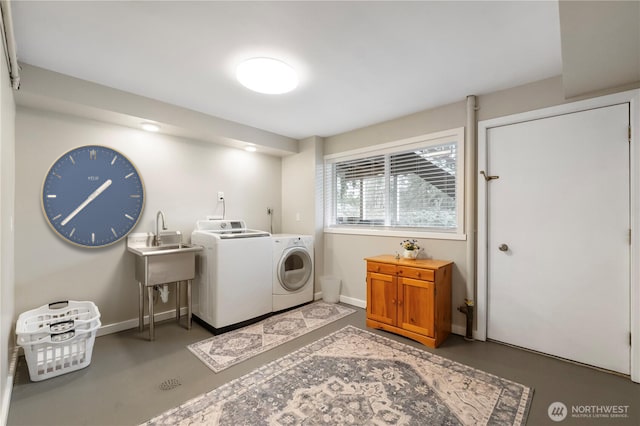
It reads {"hour": 1, "minute": 38}
